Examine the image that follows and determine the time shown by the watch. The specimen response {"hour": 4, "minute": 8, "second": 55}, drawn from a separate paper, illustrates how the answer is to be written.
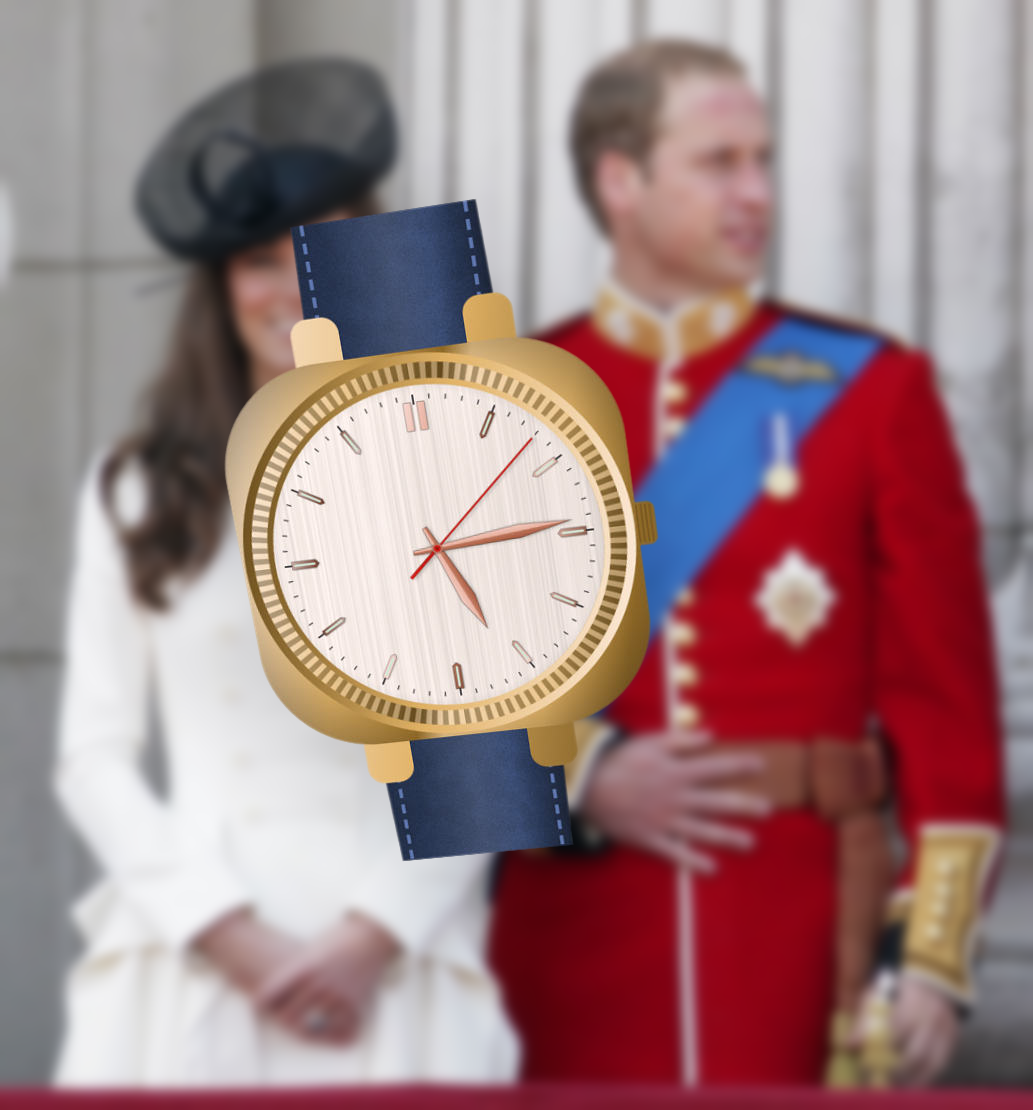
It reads {"hour": 5, "minute": 14, "second": 8}
